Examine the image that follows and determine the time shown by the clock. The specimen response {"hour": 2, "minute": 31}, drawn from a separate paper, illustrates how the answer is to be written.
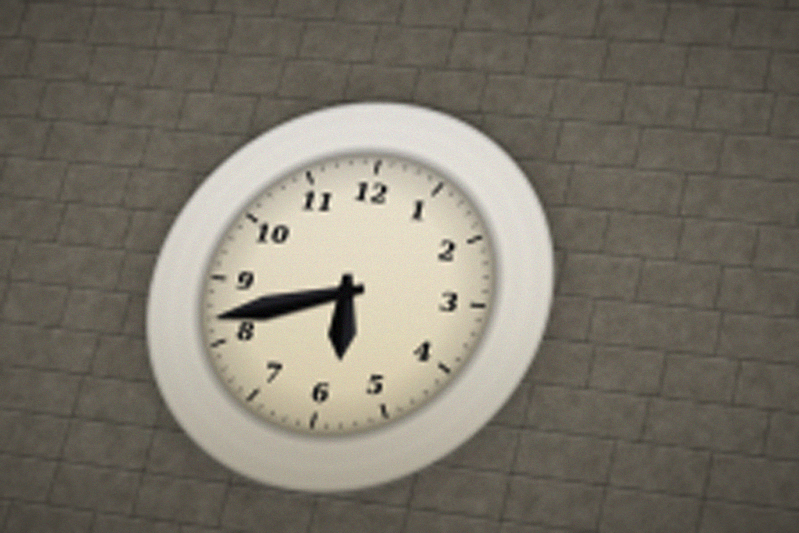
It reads {"hour": 5, "minute": 42}
